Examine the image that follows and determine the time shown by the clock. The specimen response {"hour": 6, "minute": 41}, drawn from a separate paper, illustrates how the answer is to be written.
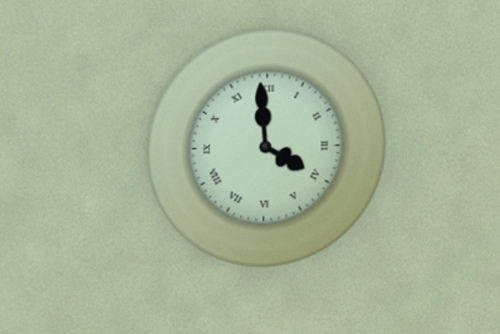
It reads {"hour": 3, "minute": 59}
